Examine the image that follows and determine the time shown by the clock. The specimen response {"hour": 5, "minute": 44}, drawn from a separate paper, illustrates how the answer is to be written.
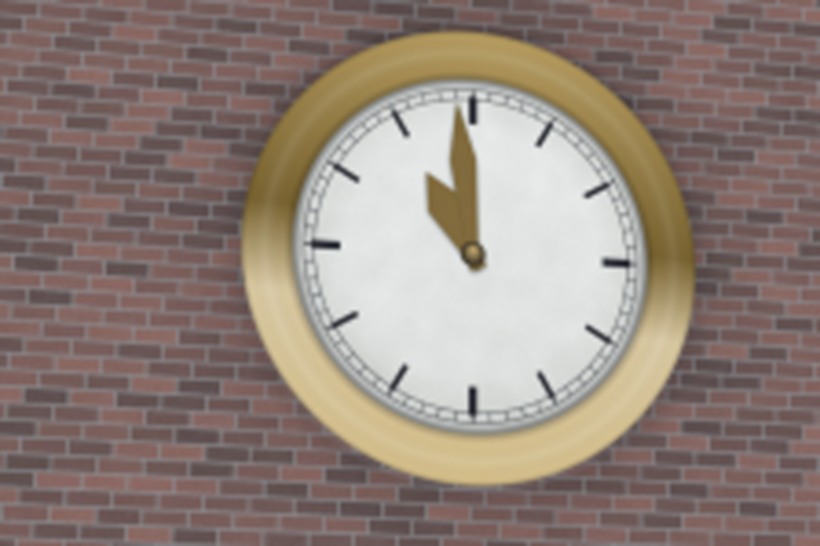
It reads {"hour": 10, "minute": 59}
